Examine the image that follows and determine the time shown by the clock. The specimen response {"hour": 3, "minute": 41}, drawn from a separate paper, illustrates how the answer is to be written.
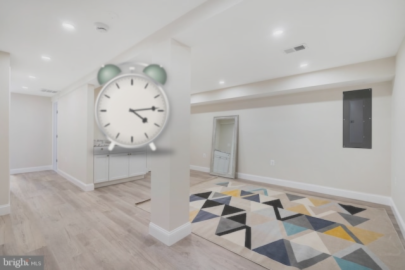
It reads {"hour": 4, "minute": 14}
